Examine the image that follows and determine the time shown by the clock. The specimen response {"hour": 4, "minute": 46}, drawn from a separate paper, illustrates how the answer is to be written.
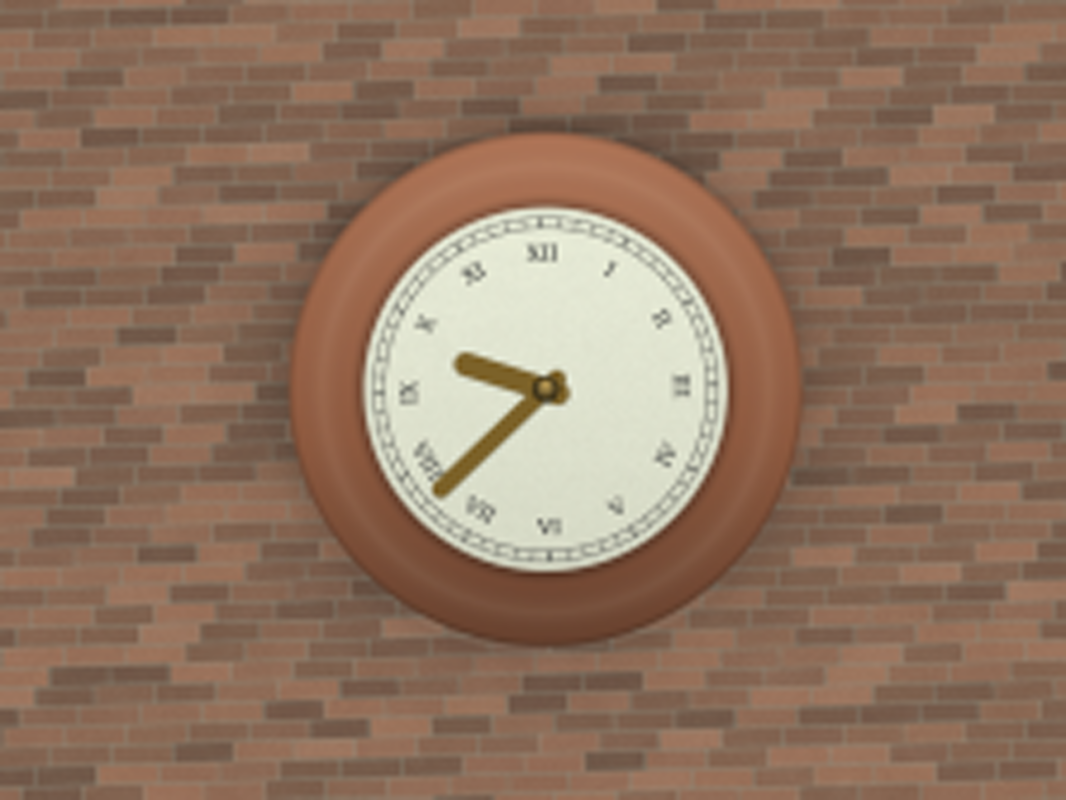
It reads {"hour": 9, "minute": 38}
